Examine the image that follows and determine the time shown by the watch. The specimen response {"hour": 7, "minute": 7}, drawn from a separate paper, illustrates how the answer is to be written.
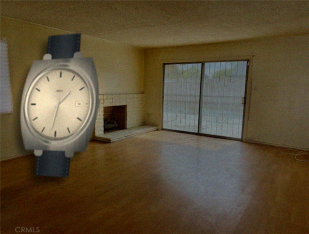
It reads {"hour": 1, "minute": 32}
